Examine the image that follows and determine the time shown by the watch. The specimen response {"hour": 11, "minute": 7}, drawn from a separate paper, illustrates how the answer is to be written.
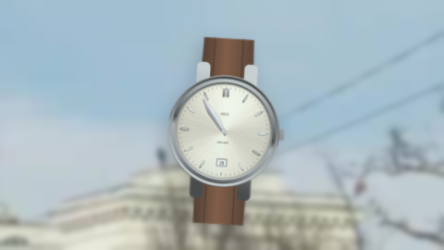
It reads {"hour": 10, "minute": 54}
